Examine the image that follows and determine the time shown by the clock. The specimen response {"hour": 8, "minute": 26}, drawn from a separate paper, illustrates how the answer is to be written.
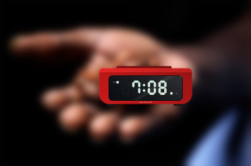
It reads {"hour": 7, "minute": 8}
